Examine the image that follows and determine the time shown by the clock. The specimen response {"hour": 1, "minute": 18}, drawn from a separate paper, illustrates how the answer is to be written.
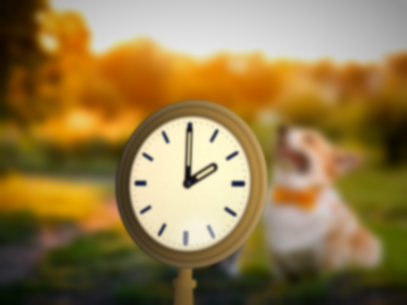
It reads {"hour": 2, "minute": 0}
